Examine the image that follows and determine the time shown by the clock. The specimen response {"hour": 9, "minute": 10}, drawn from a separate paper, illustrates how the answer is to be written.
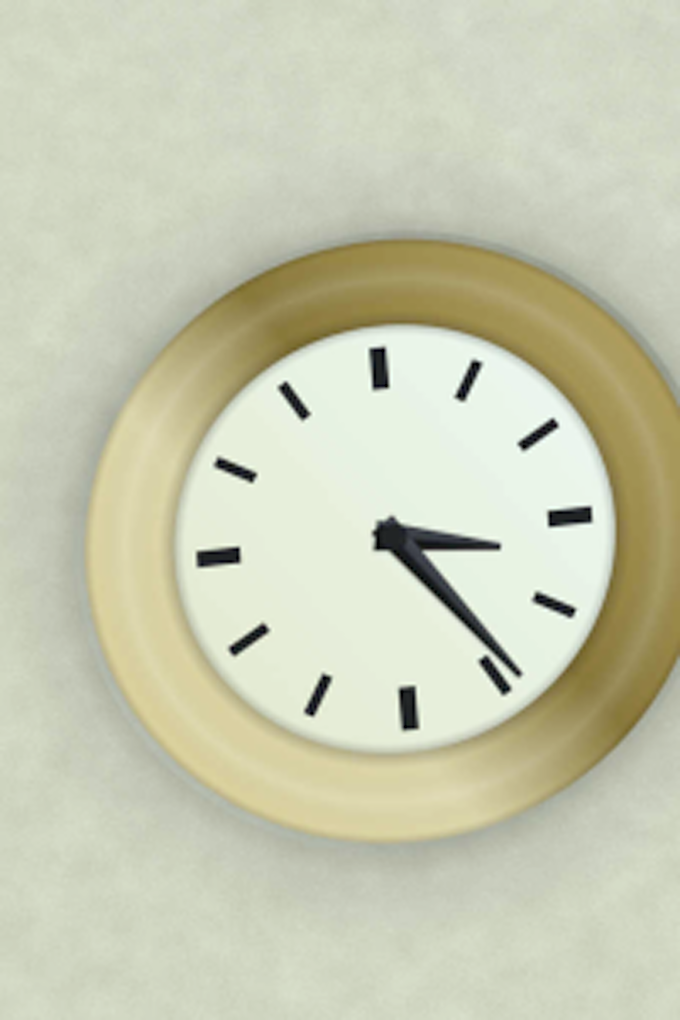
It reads {"hour": 3, "minute": 24}
